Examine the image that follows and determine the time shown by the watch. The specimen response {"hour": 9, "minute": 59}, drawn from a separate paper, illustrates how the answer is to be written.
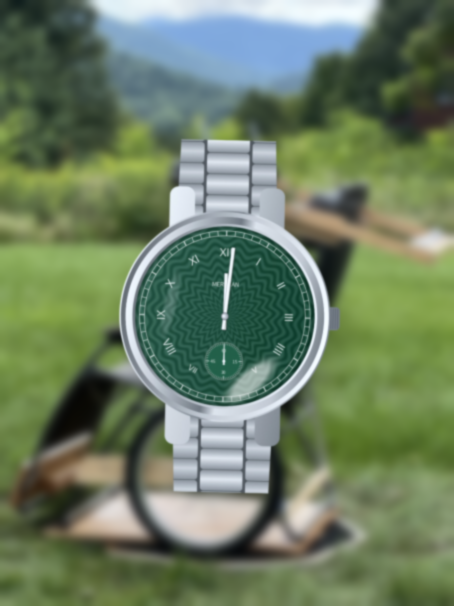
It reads {"hour": 12, "minute": 1}
